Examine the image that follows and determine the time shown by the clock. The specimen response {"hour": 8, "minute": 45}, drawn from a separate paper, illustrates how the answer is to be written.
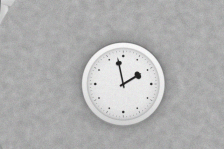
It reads {"hour": 1, "minute": 58}
